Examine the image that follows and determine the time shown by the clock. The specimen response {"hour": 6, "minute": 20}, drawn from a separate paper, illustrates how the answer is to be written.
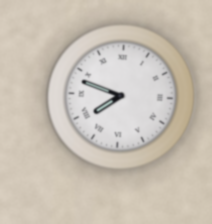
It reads {"hour": 7, "minute": 48}
